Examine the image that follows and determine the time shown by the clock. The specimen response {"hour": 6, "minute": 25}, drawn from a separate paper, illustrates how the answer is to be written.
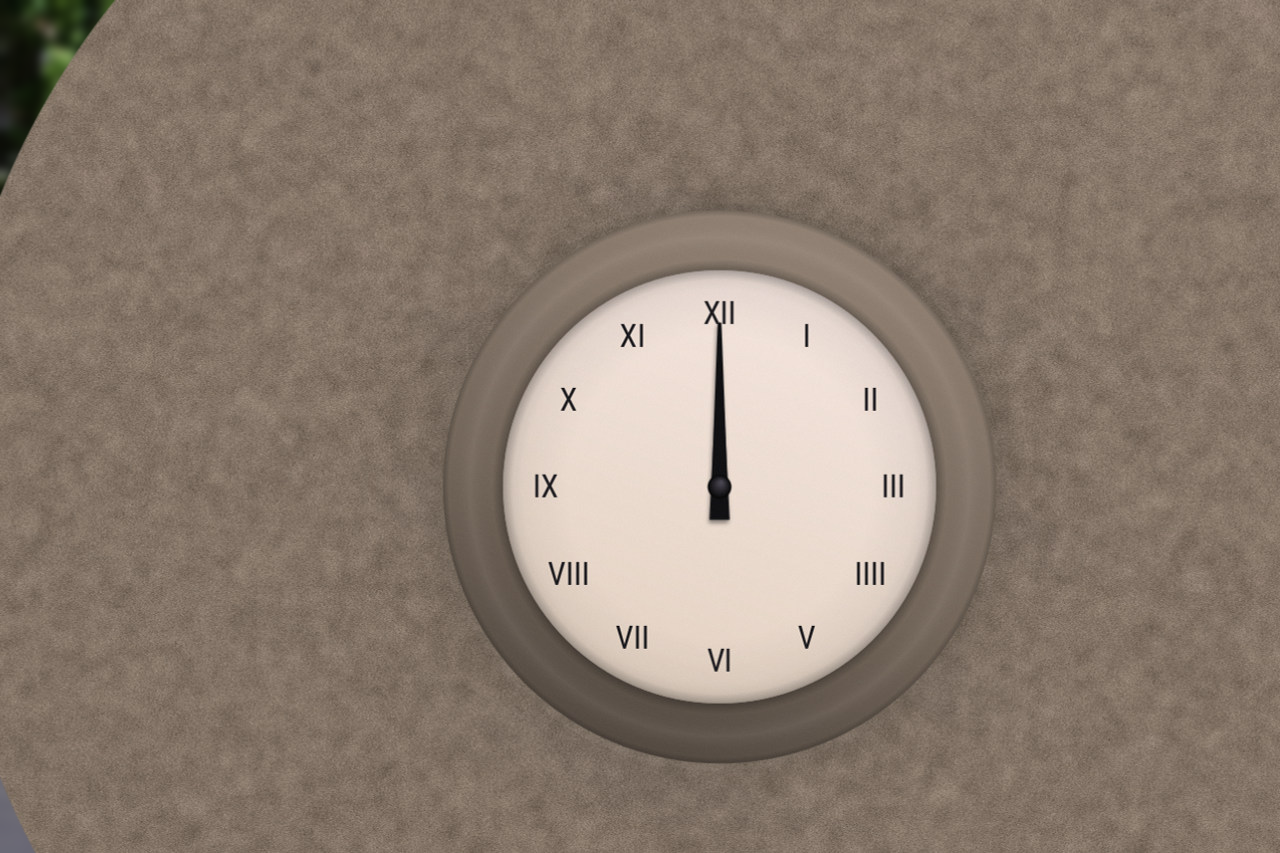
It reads {"hour": 12, "minute": 0}
